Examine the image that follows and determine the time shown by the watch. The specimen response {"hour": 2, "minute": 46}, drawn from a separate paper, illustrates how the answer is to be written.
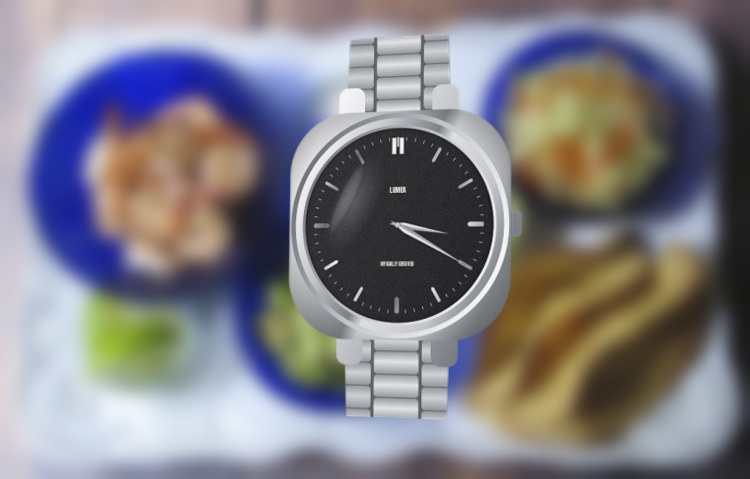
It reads {"hour": 3, "minute": 20}
